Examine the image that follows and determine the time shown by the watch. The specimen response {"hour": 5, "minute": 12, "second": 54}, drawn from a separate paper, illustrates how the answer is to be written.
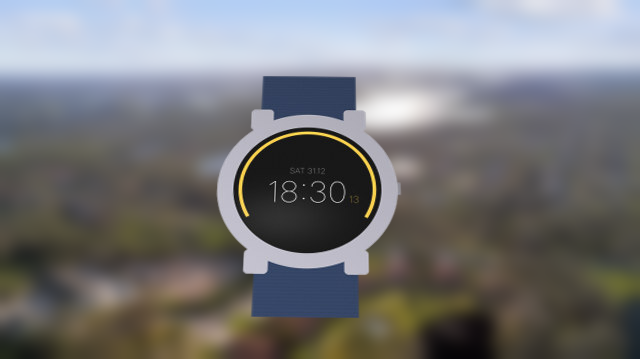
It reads {"hour": 18, "minute": 30, "second": 13}
